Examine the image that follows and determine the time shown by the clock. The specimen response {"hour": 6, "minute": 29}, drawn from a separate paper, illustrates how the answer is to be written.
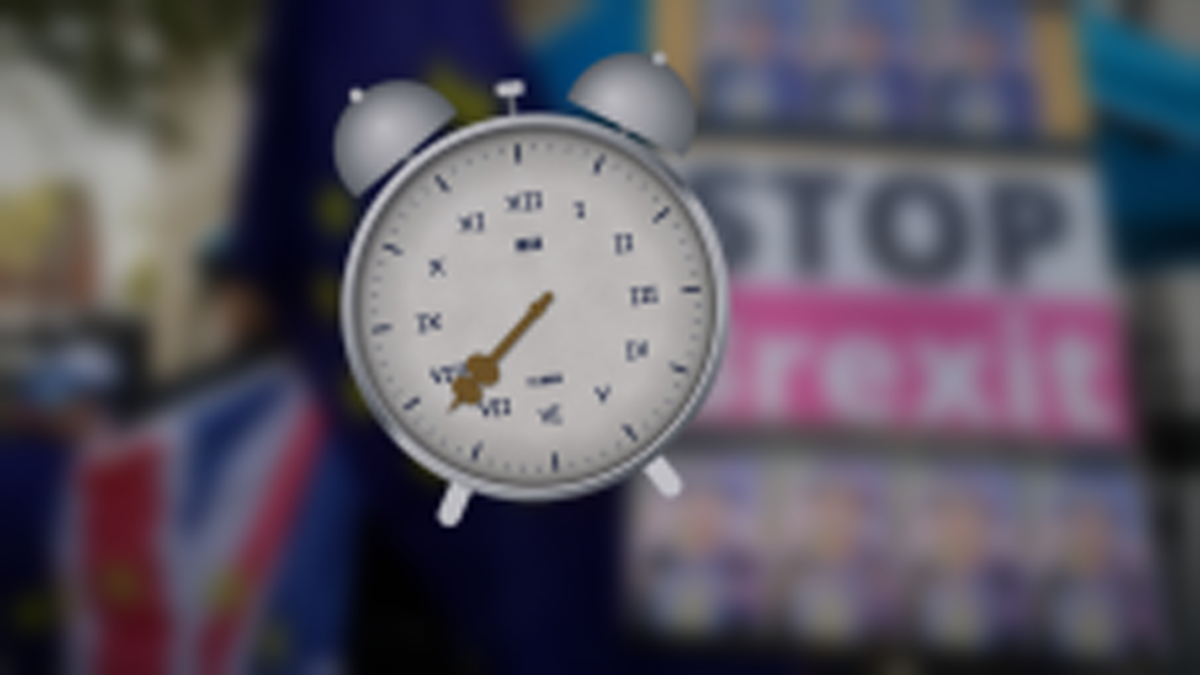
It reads {"hour": 7, "minute": 38}
